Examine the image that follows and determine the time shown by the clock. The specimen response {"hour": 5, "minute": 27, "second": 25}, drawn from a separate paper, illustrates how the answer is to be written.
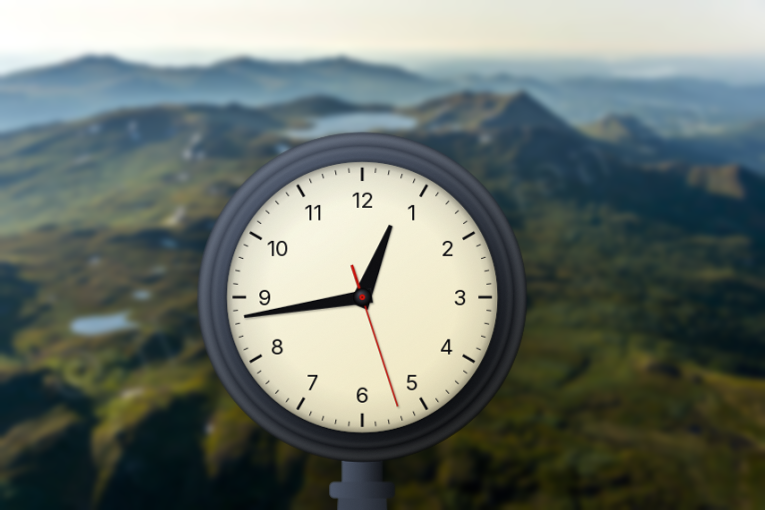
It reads {"hour": 12, "minute": 43, "second": 27}
